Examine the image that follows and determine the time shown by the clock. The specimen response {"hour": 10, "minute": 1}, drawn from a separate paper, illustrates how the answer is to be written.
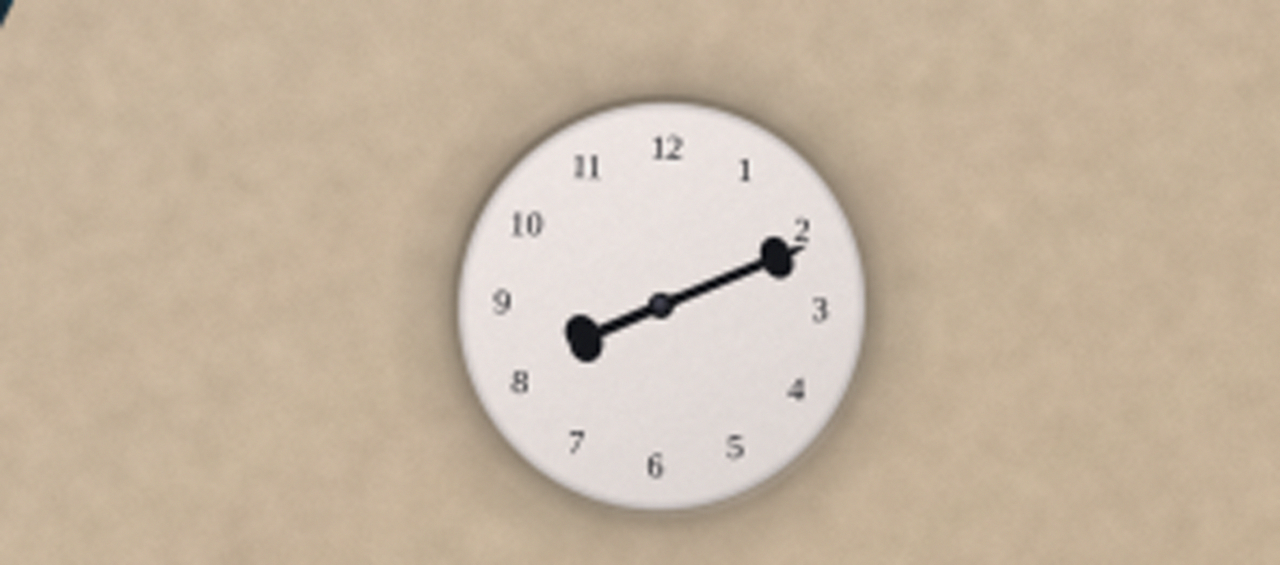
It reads {"hour": 8, "minute": 11}
